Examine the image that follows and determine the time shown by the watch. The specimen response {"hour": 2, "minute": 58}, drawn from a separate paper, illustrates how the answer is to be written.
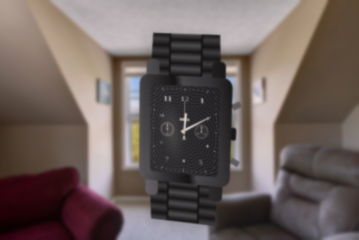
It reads {"hour": 12, "minute": 10}
